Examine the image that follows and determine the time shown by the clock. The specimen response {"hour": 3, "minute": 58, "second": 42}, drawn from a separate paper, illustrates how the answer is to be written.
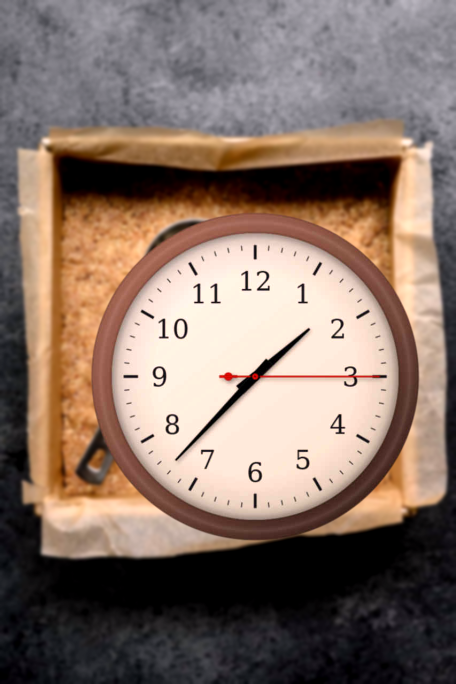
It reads {"hour": 1, "minute": 37, "second": 15}
